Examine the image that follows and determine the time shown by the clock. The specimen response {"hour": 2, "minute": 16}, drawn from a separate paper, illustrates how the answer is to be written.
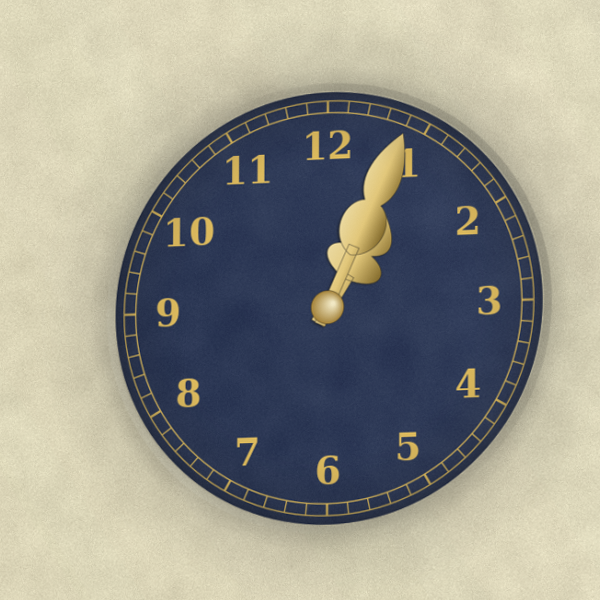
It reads {"hour": 1, "minute": 4}
